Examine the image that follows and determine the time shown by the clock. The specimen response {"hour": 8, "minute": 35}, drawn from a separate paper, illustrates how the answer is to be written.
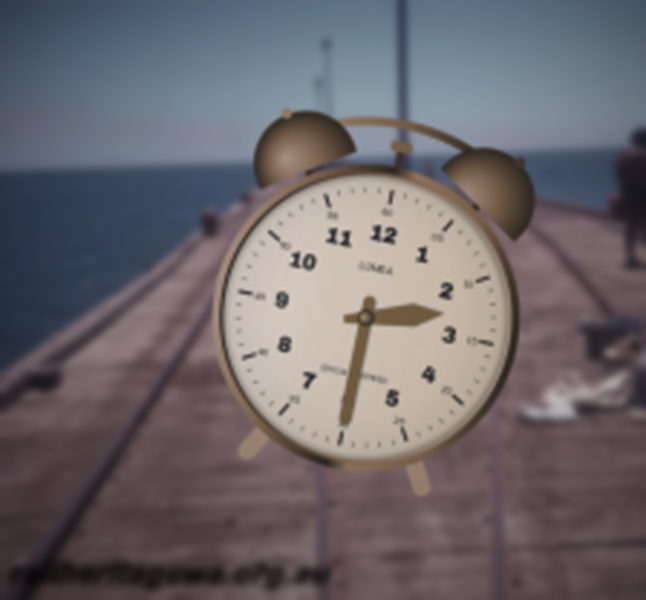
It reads {"hour": 2, "minute": 30}
